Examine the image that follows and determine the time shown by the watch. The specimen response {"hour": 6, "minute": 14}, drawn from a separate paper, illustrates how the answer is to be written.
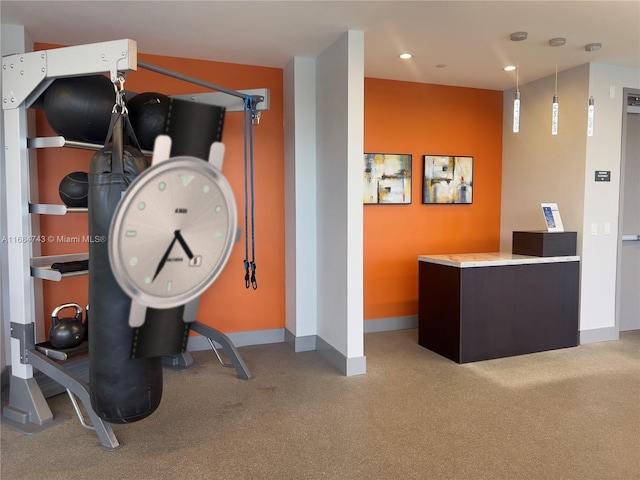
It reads {"hour": 4, "minute": 34}
